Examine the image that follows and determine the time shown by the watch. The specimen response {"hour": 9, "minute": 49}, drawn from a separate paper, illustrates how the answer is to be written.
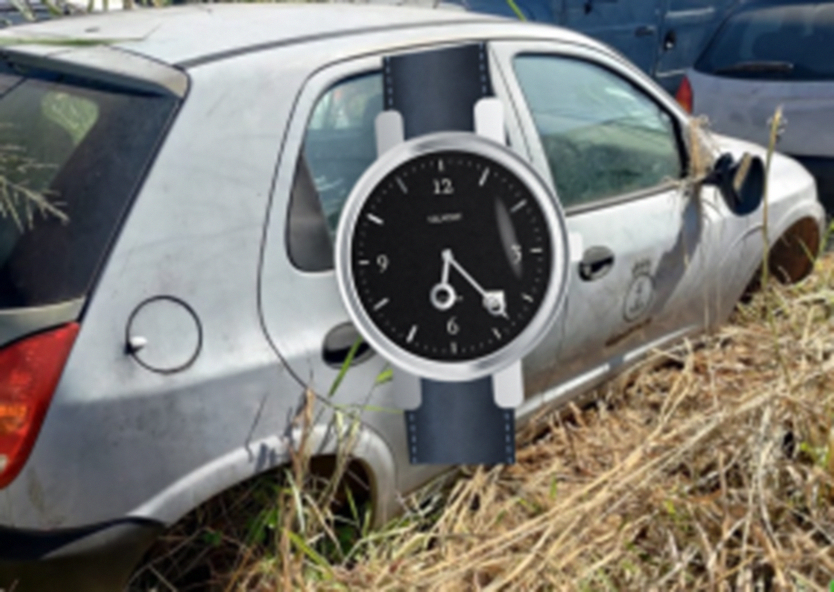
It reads {"hour": 6, "minute": 23}
